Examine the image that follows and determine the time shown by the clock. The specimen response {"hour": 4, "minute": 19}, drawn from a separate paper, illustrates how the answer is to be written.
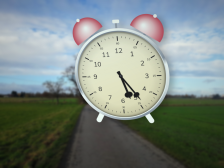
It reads {"hour": 5, "minute": 24}
